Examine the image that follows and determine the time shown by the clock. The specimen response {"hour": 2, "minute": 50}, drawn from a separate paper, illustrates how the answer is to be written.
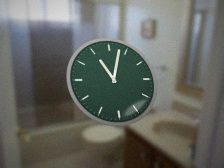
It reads {"hour": 11, "minute": 3}
